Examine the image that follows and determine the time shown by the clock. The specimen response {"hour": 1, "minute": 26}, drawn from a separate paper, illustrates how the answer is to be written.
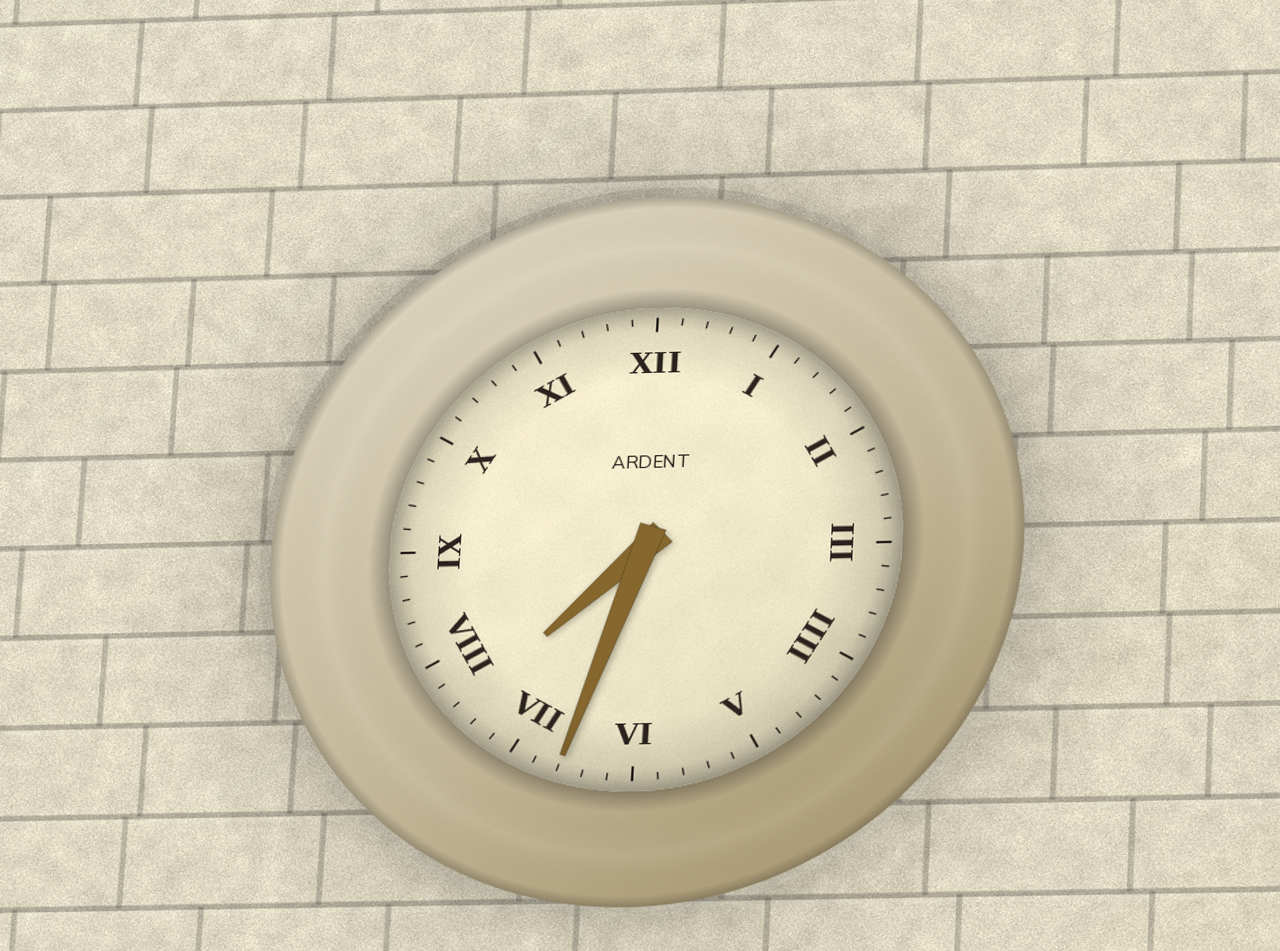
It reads {"hour": 7, "minute": 33}
